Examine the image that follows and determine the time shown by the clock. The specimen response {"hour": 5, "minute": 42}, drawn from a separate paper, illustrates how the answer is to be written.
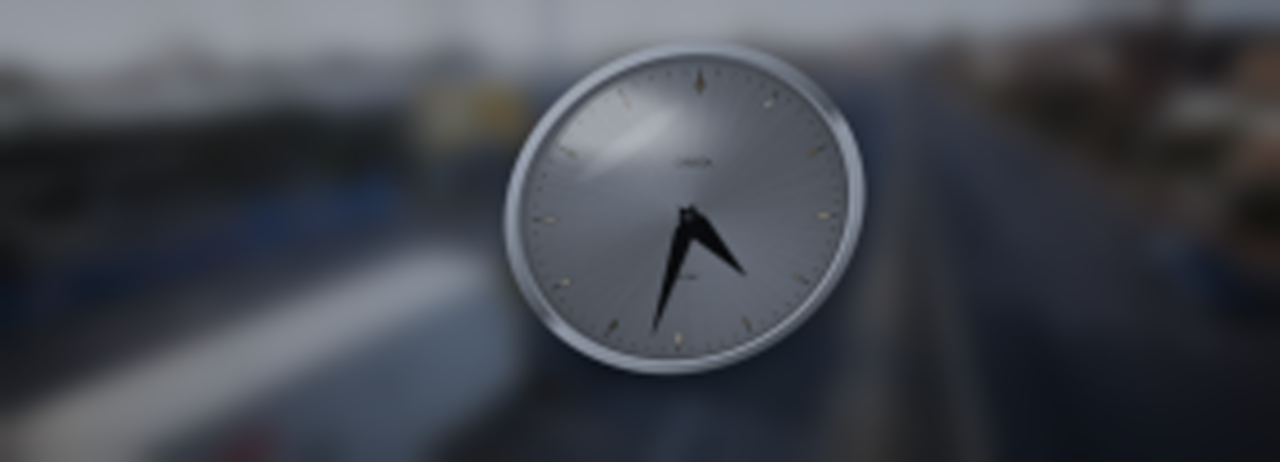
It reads {"hour": 4, "minute": 32}
